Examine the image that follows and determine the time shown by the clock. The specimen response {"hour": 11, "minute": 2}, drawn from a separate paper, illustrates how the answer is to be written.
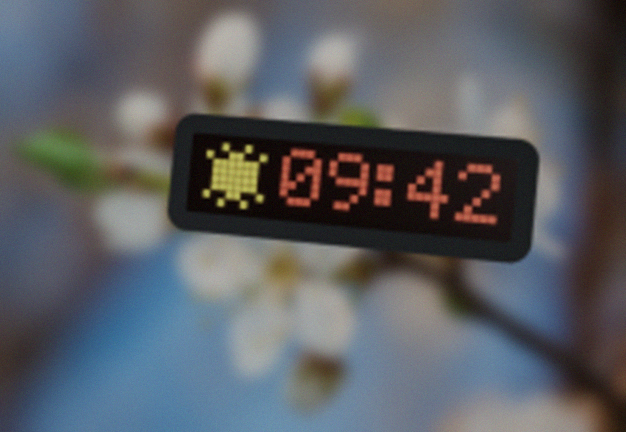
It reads {"hour": 9, "minute": 42}
